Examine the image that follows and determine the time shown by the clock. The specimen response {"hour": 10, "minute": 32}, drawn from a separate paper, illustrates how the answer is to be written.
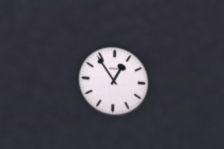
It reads {"hour": 12, "minute": 54}
